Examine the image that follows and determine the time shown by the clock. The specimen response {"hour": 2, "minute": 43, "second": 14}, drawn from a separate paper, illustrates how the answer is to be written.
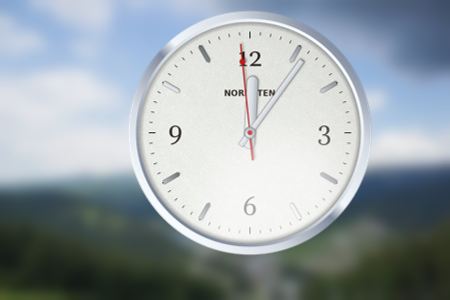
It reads {"hour": 12, "minute": 5, "second": 59}
